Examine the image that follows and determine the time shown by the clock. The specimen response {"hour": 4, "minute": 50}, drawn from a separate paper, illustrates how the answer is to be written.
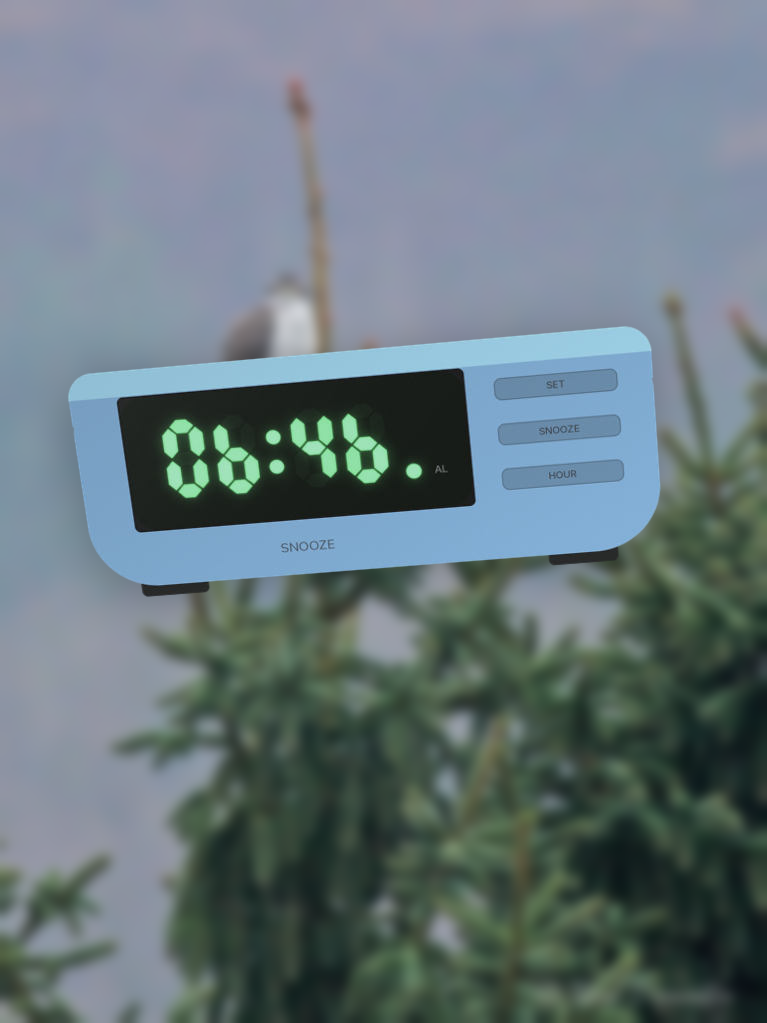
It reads {"hour": 6, "minute": 46}
